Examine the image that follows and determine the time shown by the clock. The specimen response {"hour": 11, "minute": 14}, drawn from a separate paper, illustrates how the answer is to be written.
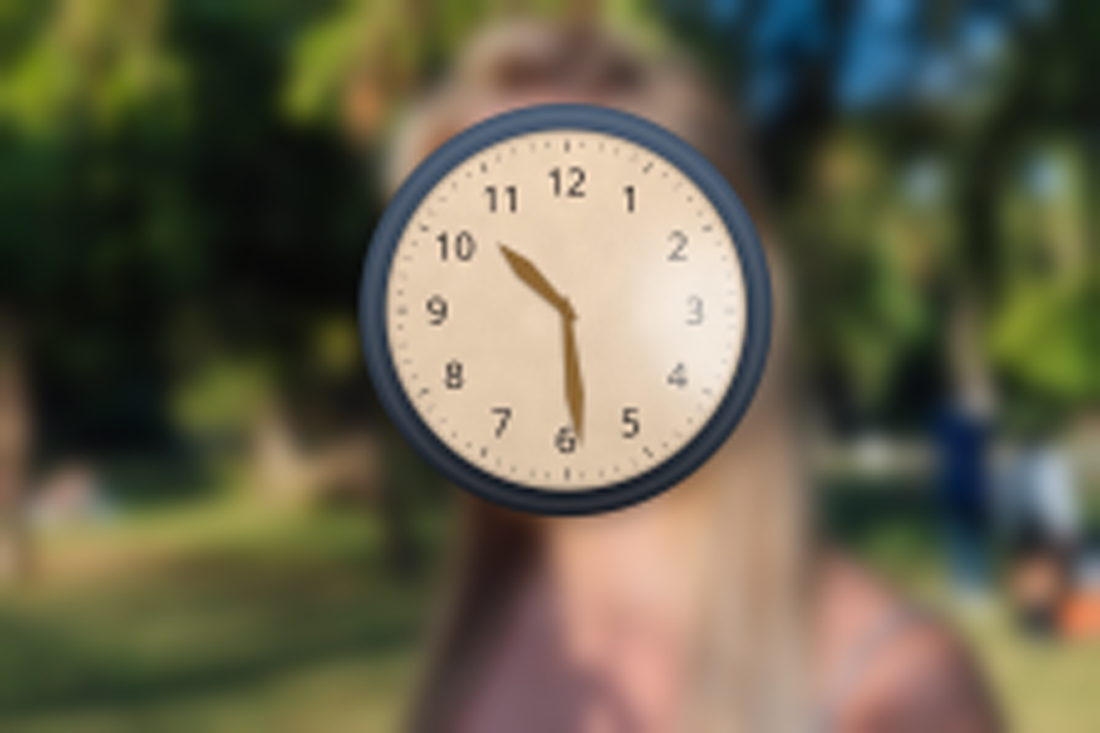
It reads {"hour": 10, "minute": 29}
